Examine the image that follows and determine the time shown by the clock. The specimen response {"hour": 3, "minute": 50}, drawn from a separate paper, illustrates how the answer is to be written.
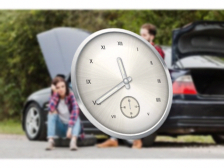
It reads {"hour": 11, "minute": 40}
